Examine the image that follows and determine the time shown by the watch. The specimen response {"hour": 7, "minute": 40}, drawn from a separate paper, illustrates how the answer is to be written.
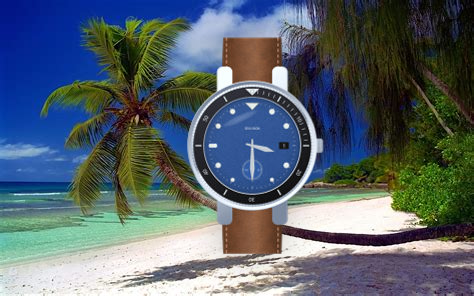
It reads {"hour": 3, "minute": 30}
